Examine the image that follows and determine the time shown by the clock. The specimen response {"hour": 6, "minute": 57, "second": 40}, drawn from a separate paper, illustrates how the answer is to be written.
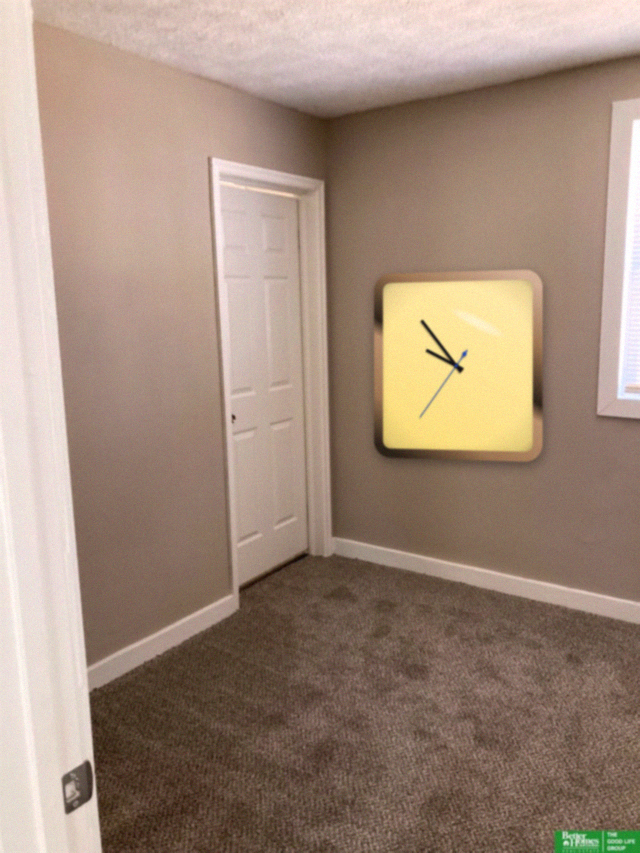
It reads {"hour": 9, "minute": 53, "second": 36}
